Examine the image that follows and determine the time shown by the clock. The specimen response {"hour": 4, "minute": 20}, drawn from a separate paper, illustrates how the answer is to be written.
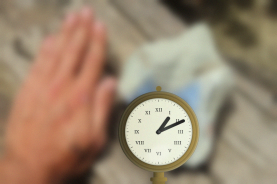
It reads {"hour": 1, "minute": 11}
